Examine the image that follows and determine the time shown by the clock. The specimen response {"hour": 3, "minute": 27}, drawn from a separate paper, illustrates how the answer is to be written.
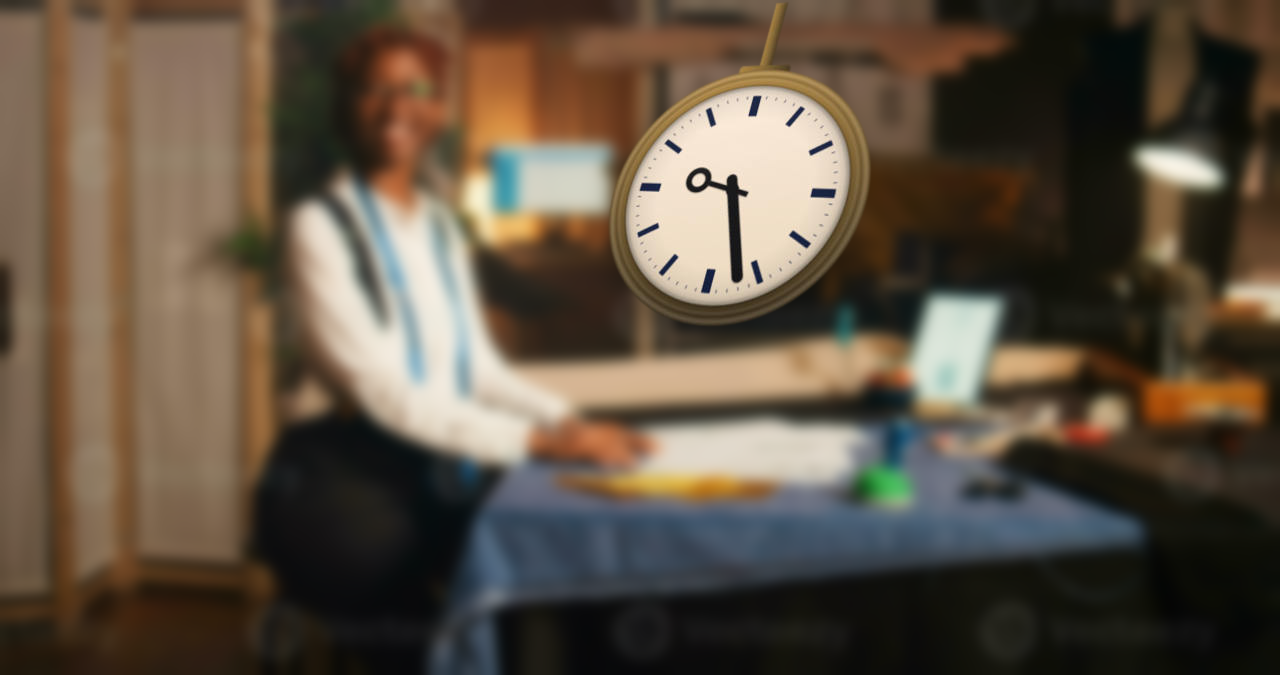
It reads {"hour": 9, "minute": 27}
